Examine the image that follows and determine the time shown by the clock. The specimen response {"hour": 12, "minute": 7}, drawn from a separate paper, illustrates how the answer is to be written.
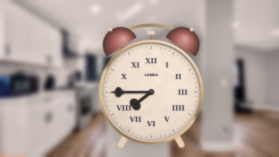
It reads {"hour": 7, "minute": 45}
